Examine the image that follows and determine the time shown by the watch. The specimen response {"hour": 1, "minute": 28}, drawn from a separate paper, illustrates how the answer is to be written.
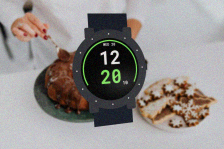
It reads {"hour": 12, "minute": 20}
